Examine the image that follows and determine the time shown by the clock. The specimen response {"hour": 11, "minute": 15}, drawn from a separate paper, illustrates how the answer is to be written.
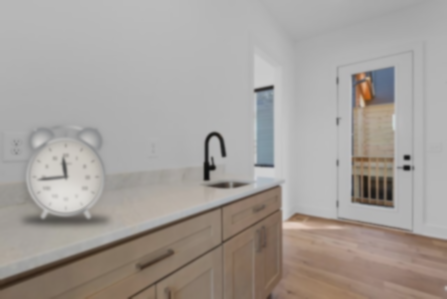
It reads {"hour": 11, "minute": 44}
